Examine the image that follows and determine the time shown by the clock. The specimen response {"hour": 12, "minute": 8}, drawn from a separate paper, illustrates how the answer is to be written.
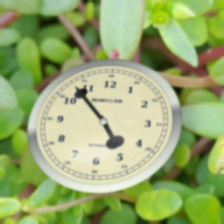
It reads {"hour": 4, "minute": 53}
